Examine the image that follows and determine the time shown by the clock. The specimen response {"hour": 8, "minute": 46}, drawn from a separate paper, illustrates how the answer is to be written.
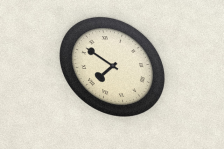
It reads {"hour": 7, "minute": 52}
